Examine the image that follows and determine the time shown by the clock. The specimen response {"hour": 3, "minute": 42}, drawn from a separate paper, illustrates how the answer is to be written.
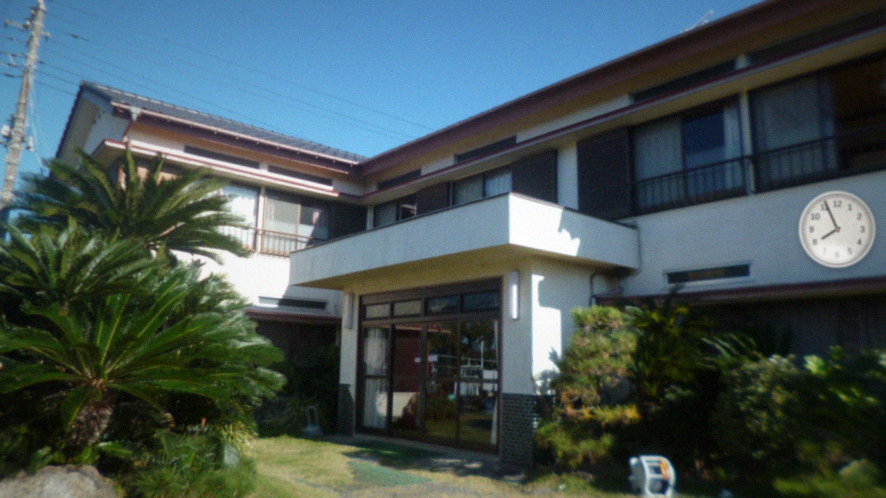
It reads {"hour": 7, "minute": 56}
